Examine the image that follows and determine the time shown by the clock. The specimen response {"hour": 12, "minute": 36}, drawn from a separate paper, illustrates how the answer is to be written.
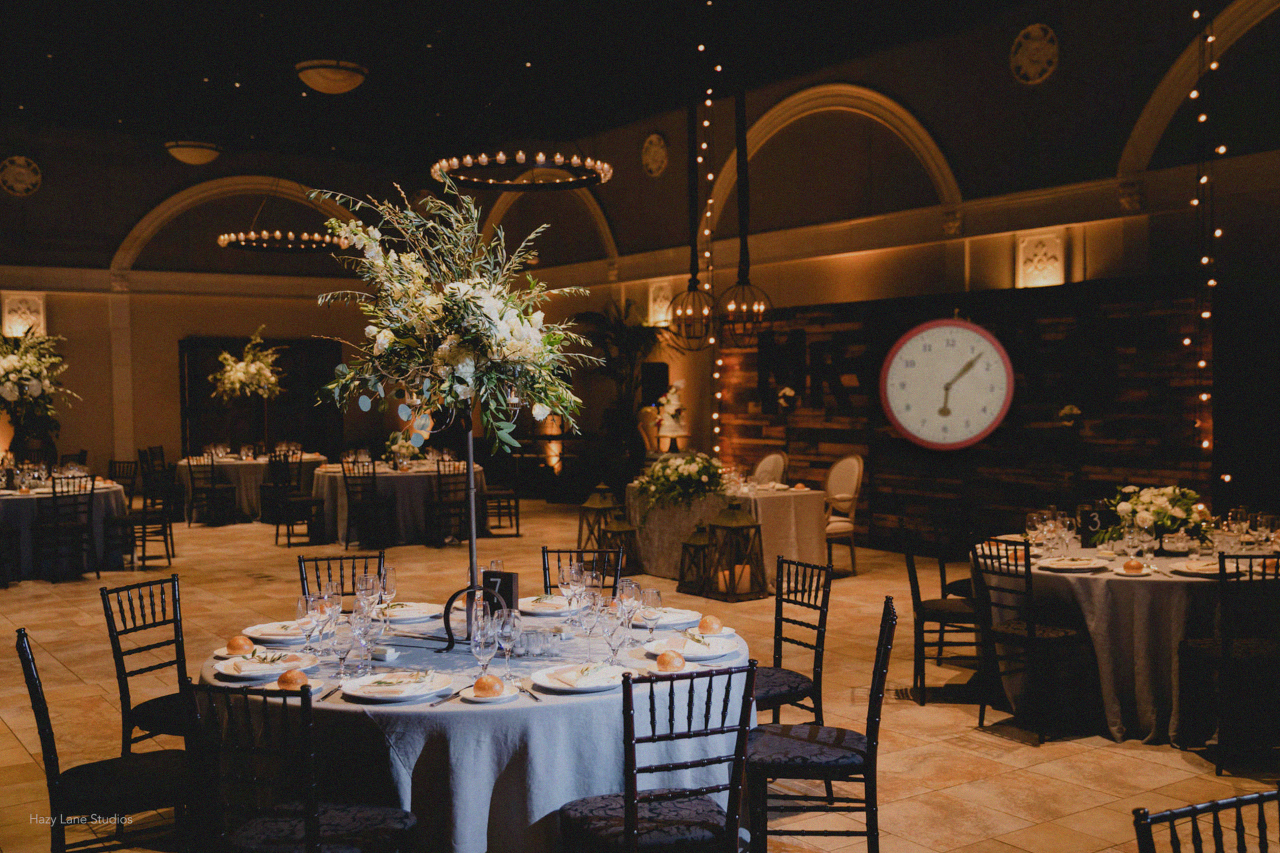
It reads {"hour": 6, "minute": 7}
